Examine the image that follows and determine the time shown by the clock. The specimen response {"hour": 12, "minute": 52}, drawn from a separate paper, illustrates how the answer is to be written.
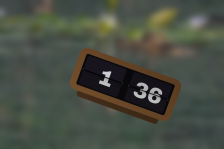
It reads {"hour": 1, "minute": 36}
